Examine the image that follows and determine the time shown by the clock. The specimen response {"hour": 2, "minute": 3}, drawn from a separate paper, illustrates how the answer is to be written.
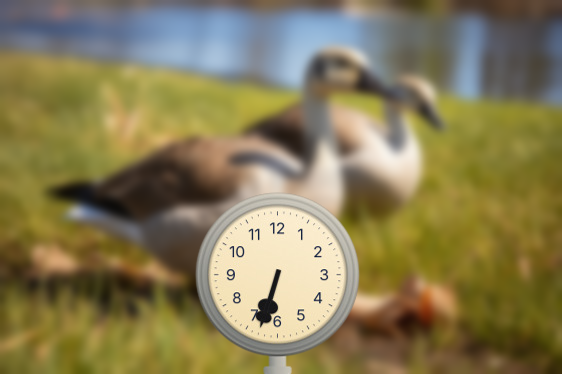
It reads {"hour": 6, "minute": 33}
